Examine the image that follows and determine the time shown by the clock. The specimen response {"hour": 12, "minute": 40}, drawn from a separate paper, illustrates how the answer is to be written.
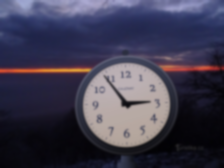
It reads {"hour": 2, "minute": 54}
